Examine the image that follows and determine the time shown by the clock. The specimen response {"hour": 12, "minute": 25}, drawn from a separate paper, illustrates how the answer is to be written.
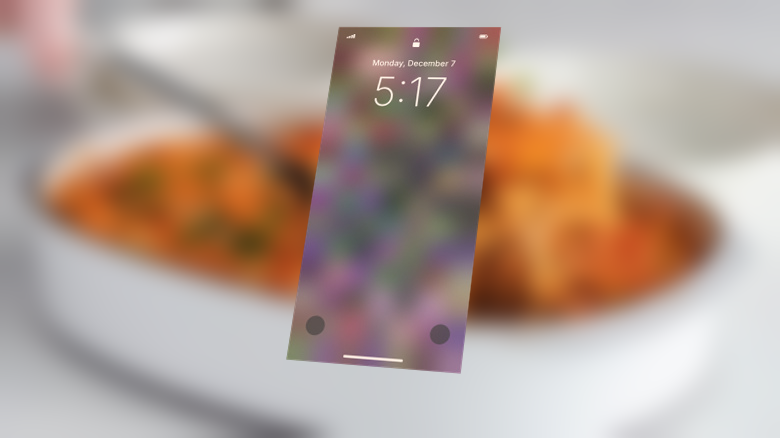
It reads {"hour": 5, "minute": 17}
